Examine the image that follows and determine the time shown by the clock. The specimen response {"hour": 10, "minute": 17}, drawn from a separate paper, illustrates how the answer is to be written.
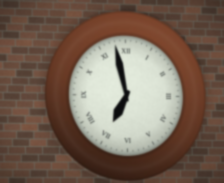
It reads {"hour": 6, "minute": 58}
